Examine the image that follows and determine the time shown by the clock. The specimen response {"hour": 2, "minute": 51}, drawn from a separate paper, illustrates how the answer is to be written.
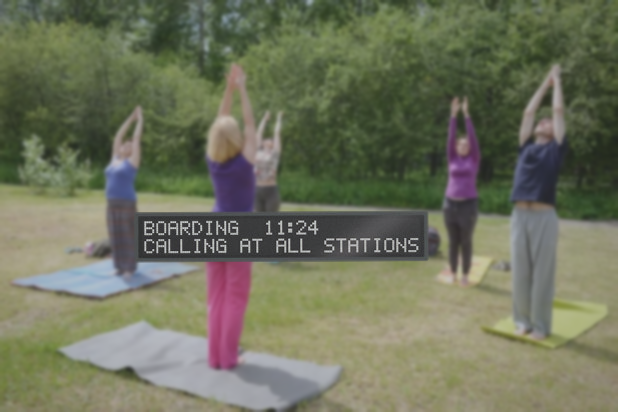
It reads {"hour": 11, "minute": 24}
